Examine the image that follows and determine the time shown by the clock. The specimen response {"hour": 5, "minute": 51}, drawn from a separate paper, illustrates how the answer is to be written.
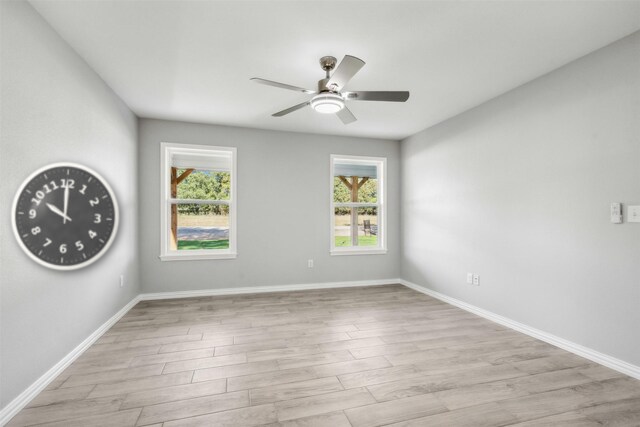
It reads {"hour": 10, "minute": 0}
